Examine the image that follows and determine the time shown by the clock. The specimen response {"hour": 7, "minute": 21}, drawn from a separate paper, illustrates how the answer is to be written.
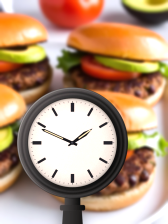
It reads {"hour": 1, "minute": 49}
